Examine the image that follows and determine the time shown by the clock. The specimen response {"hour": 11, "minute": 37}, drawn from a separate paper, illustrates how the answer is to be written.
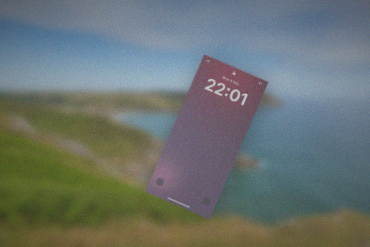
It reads {"hour": 22, "minute": 1}
